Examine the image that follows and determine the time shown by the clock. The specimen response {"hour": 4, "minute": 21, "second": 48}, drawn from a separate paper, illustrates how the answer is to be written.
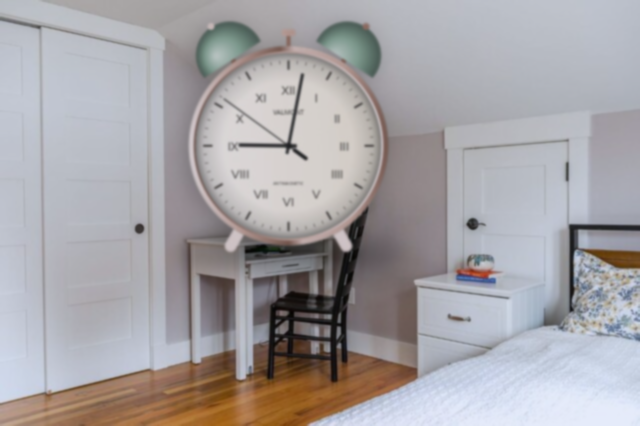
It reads {"hour": 9, "minute": 1, "second": 51}
